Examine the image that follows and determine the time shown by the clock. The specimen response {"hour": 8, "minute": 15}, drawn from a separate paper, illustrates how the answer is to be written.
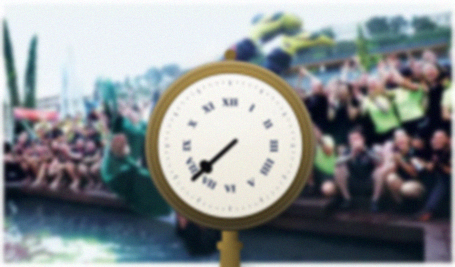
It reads {"hour": 7, "minute": 38}
